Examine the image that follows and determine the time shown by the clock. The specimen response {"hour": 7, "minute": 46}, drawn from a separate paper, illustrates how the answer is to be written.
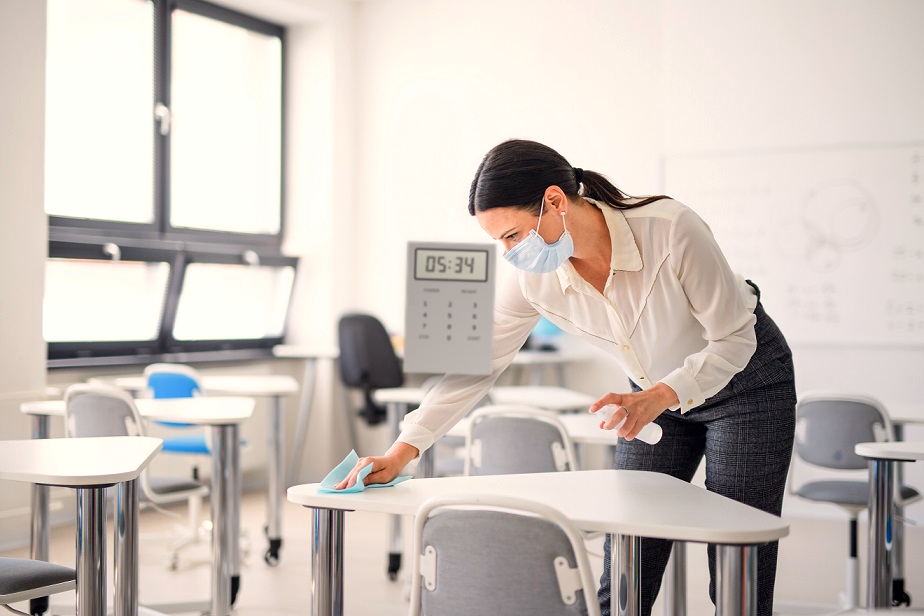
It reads {"hour": 5, "minute": 34}
